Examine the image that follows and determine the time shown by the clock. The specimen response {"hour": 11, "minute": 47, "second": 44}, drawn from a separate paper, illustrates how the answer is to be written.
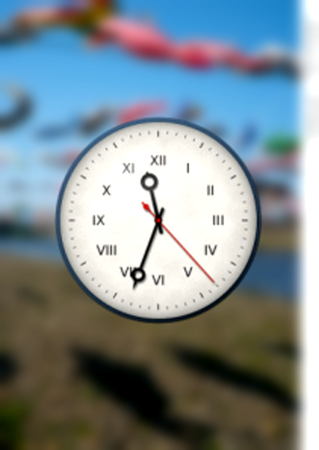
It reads {"hour": 11, "minute": 33, "second": 23}
